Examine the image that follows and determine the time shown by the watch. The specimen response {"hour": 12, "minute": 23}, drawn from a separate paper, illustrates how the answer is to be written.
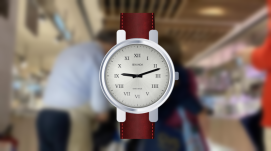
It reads {"hour": 9, "minute": 12}
